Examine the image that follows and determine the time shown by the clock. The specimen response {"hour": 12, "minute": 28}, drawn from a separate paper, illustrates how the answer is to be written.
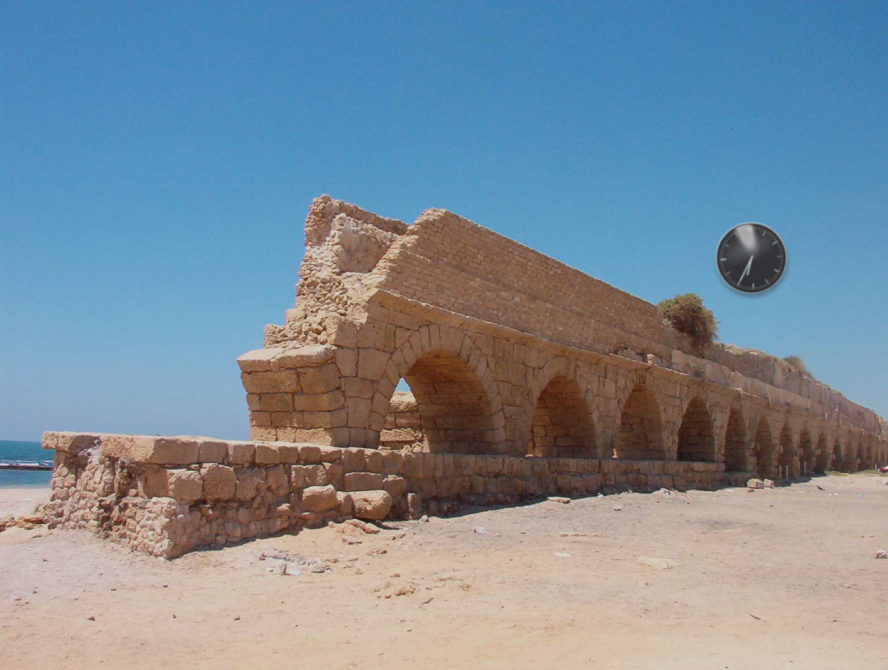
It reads {"hour": 6, "minute": 35}
